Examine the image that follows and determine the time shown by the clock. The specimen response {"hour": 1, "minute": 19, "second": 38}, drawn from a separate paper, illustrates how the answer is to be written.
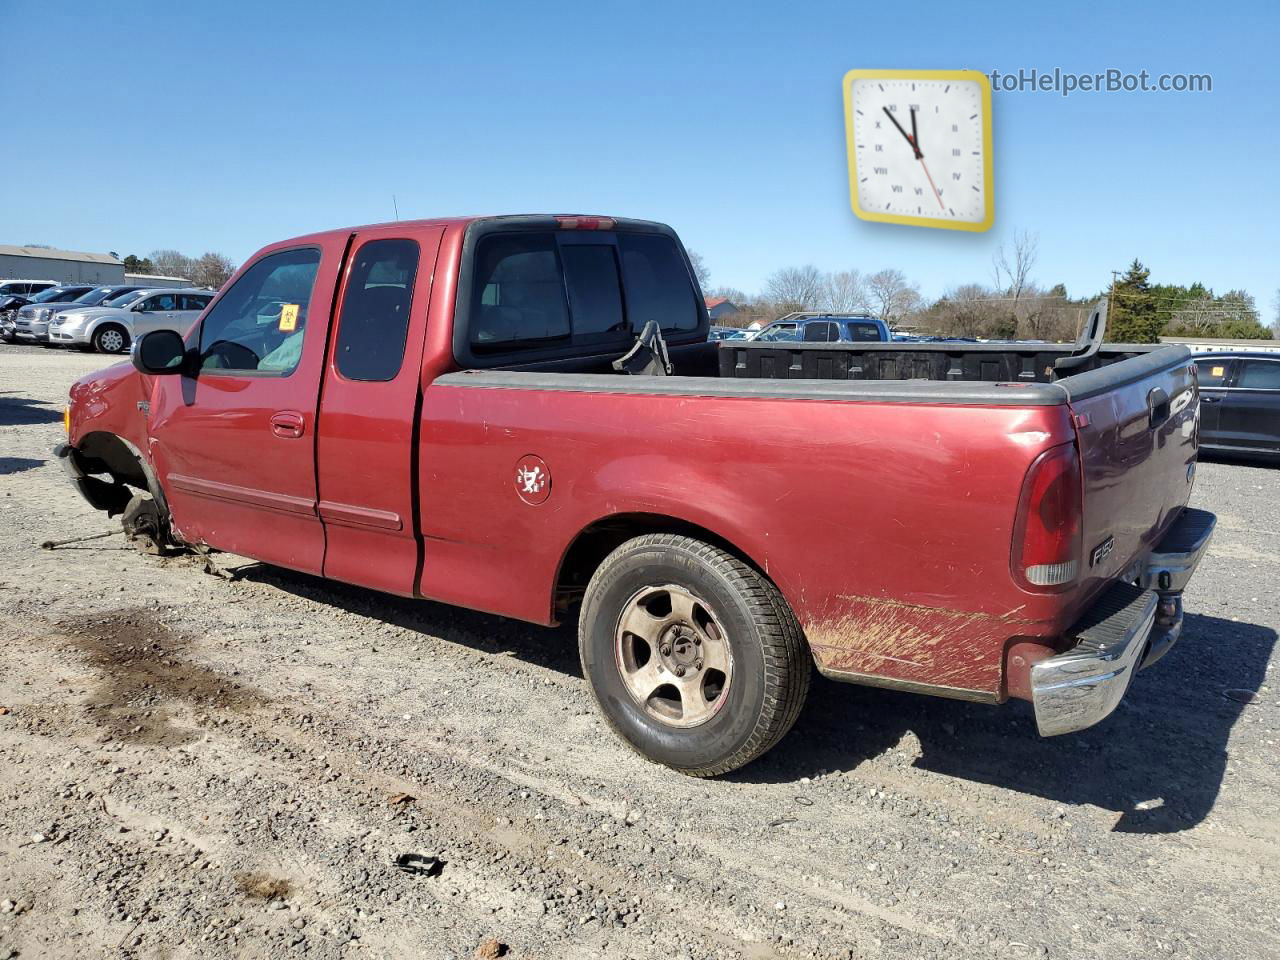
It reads {"hour": 11, "minute": 53, "second": 26}
